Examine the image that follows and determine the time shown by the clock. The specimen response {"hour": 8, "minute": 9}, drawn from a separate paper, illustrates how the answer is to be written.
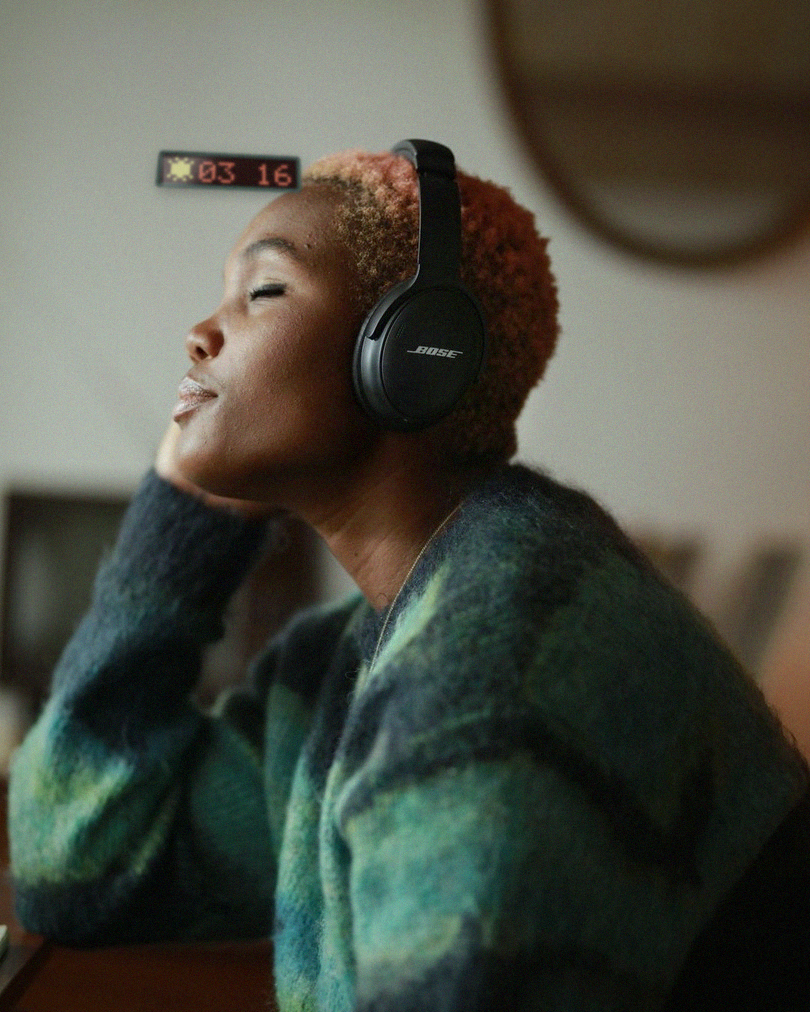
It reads {"hour": 3, "minute": 16}
